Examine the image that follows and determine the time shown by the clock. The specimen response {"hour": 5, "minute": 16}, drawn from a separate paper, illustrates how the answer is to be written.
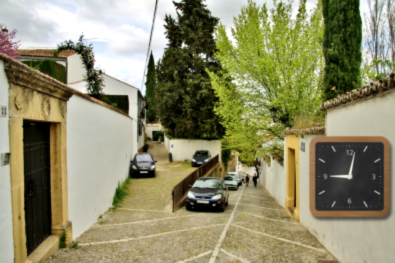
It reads {"hour": 9, "minute": 2}
